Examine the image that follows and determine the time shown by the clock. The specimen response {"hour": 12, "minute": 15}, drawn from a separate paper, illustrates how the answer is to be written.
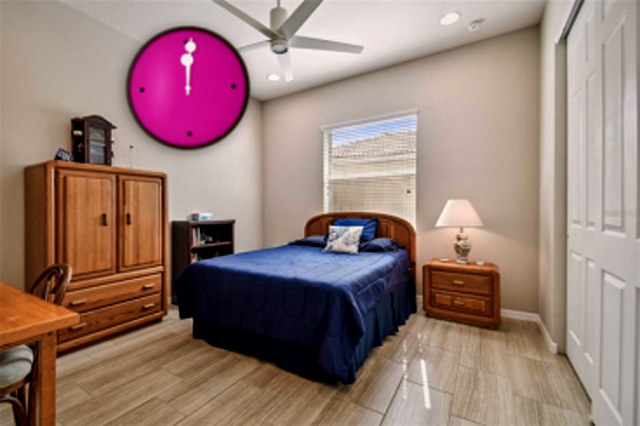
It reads {"hour": 12, "minute": 1}
